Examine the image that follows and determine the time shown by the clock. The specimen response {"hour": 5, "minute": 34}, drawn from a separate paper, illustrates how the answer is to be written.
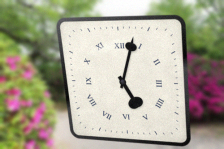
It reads {"hour": 5, "minute": 3}
